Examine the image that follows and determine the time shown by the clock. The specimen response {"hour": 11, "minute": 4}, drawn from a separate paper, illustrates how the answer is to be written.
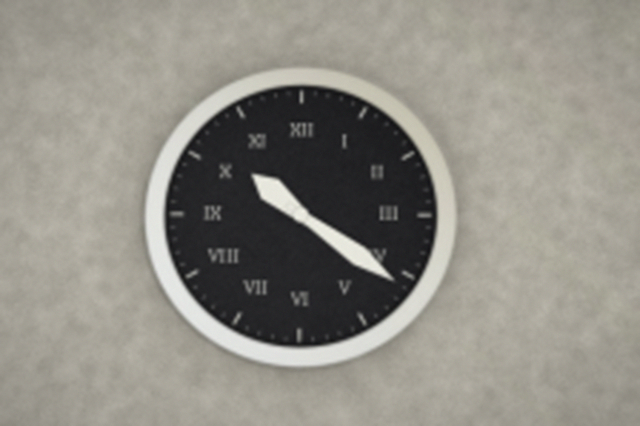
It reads {"hour": 10, "minute": 21}
